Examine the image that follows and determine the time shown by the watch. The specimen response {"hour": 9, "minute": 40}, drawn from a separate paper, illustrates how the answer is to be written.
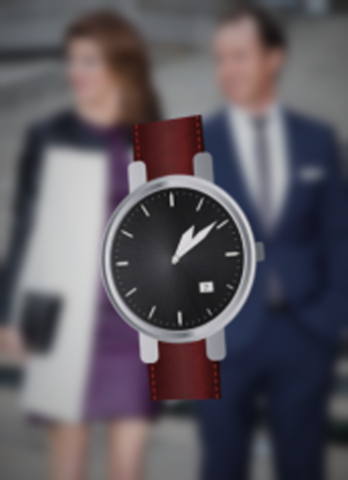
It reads {"hour": 1, "minute": 9}
